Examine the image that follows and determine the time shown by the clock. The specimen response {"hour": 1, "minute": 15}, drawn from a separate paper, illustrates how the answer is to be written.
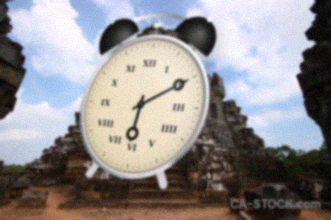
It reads {"hour": 6, "minute": 10}
